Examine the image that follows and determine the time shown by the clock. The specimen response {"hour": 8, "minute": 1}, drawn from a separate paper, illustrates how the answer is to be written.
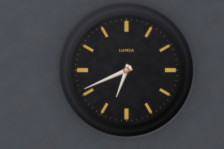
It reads {"hour": 6, "minute": 41}
